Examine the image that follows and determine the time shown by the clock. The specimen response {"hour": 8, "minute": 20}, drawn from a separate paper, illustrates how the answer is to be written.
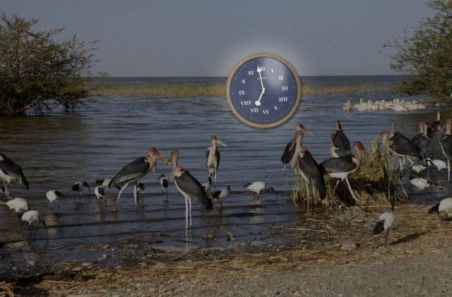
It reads {"hour": 6, "minute": 59}
